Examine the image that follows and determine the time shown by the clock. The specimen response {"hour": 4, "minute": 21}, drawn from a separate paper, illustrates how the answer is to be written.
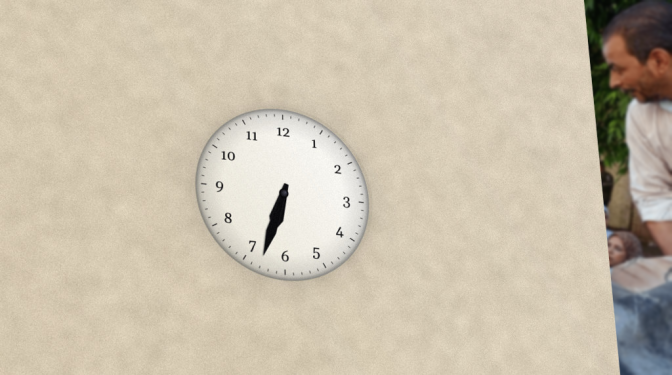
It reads {"hour": 6, "minute": 33}
